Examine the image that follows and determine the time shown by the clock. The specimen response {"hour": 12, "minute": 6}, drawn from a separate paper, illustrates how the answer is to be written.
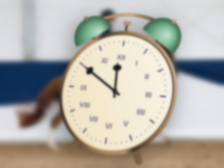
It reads {"hour": 11, "minute": 50}
